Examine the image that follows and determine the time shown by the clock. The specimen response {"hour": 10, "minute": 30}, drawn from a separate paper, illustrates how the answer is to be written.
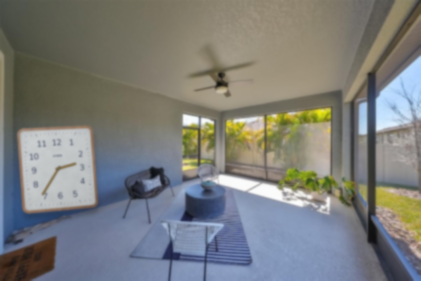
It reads {"hour": 2, "minute": 36}
